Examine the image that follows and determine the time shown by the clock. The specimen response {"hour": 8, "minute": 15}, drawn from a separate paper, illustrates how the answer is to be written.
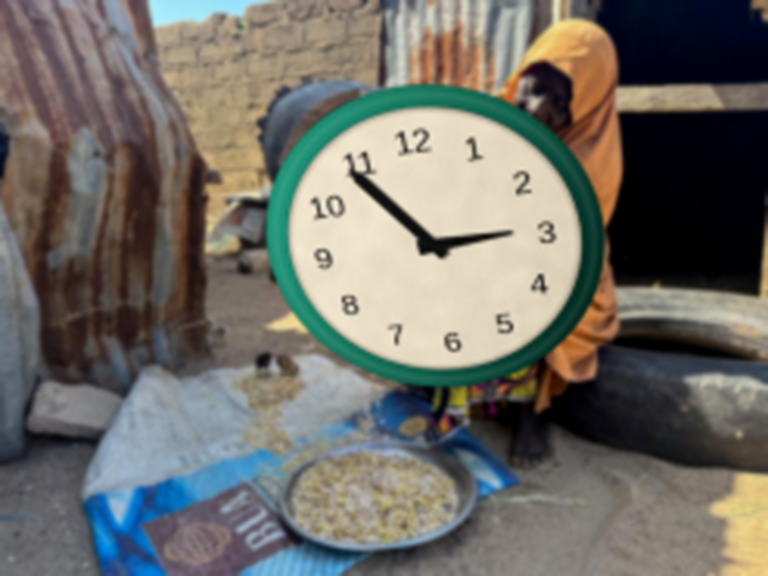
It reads {"hour": 2, "minute": 54}
